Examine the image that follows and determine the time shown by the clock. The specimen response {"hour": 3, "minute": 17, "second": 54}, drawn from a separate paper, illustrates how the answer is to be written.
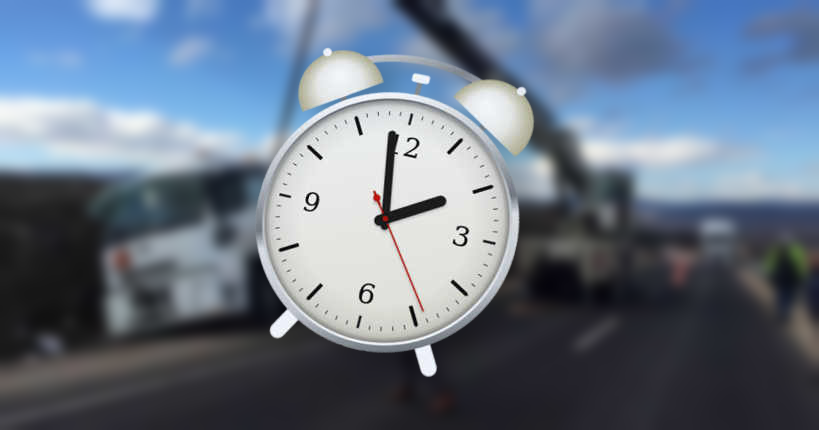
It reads {"hour": 1, "minute": 58, "second": 24}
